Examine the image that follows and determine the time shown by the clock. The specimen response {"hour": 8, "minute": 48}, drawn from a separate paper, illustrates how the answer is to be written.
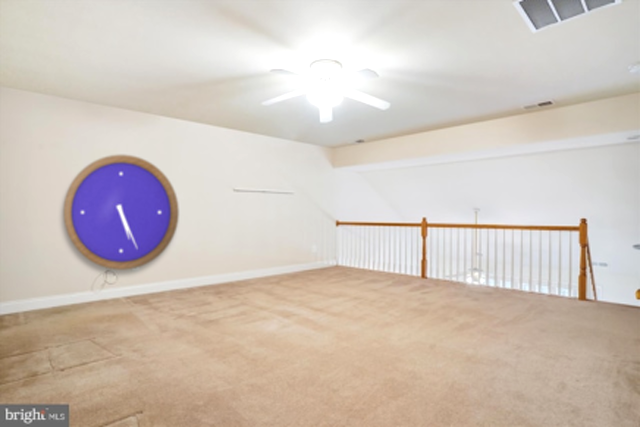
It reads {"hour": 5, "minute": 26}
